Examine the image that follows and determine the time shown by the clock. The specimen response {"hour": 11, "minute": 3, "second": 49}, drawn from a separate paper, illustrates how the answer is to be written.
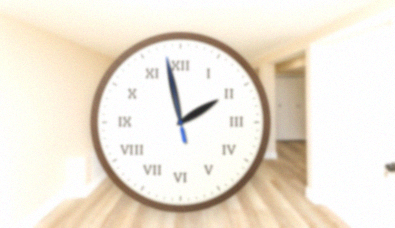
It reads {"hour": 1, "minute": 57, "second": 58}
